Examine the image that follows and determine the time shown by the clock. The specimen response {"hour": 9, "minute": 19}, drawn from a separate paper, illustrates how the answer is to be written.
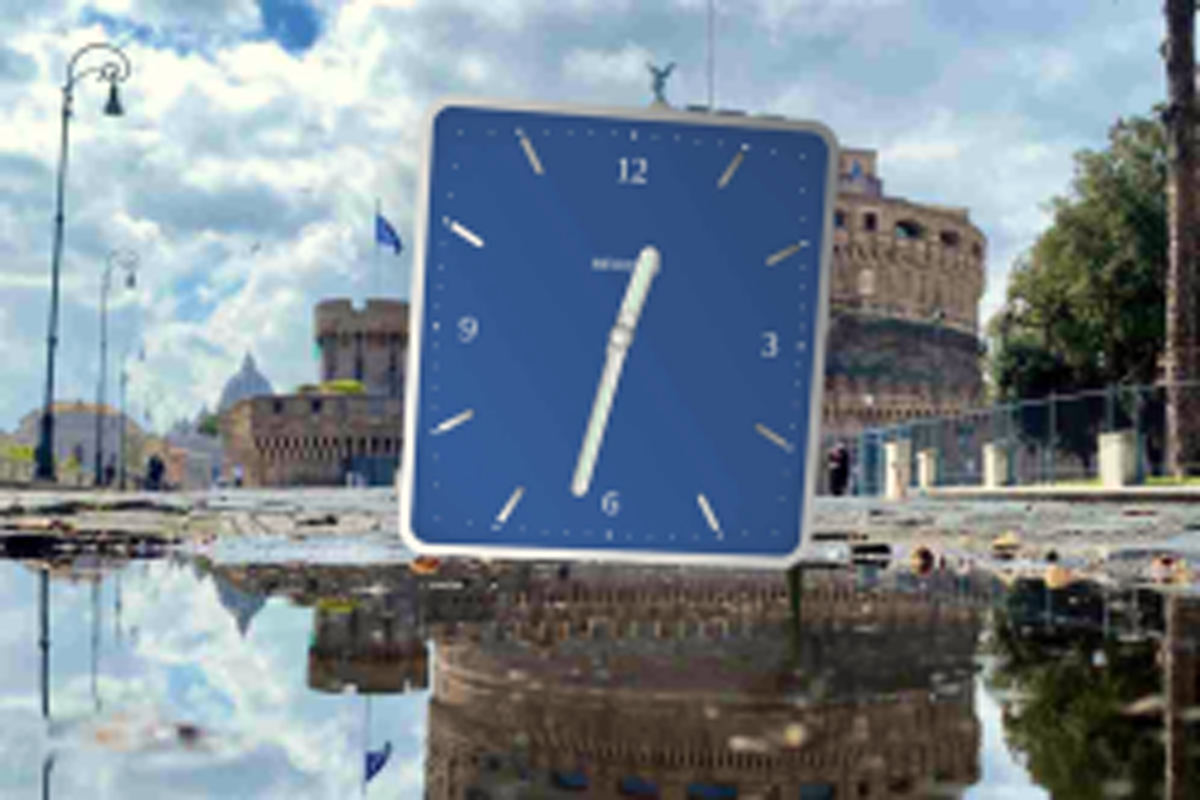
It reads {"hour": 12, "minute": 32}
